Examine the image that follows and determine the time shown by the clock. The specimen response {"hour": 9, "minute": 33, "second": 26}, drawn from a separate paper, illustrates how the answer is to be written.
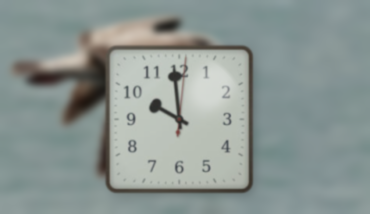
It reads {"hour": 9, "minute": 59, "second": 1}
